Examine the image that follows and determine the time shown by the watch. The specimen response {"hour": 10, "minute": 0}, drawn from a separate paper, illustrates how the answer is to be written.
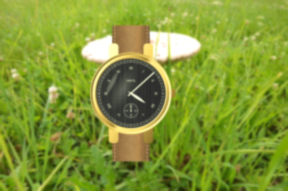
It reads {"hour": 4, "minute": 8}
